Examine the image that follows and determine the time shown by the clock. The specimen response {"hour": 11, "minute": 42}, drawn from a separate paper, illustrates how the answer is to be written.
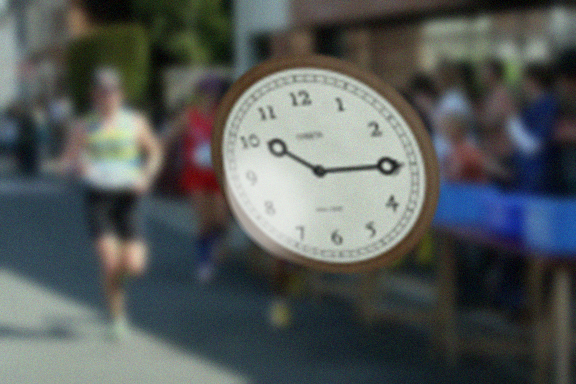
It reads {"hour": 10, "minute": 15}
